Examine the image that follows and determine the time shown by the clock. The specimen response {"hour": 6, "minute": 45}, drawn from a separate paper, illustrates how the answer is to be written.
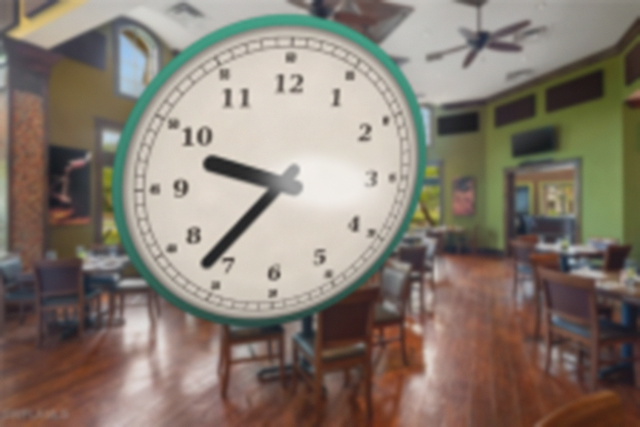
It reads {"hour": 9, "minute": 37}
